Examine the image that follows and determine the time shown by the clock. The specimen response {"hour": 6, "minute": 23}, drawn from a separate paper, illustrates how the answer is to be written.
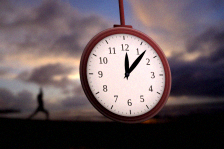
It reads {"hour": 12, "minute": 7}
